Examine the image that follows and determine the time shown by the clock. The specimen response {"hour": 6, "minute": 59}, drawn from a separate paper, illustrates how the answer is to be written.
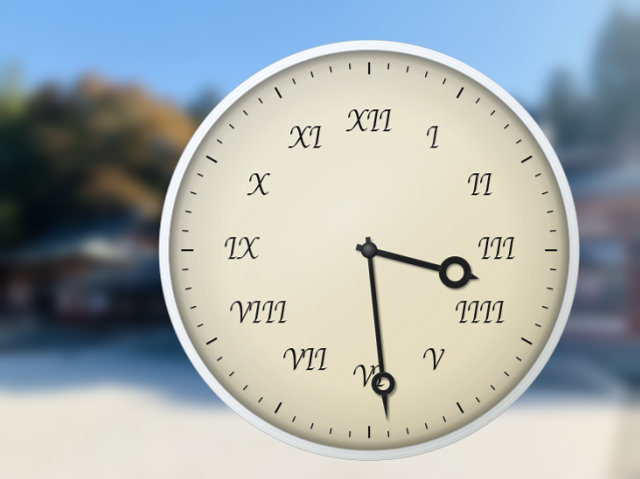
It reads {"hour": 3, "minute": 29}
